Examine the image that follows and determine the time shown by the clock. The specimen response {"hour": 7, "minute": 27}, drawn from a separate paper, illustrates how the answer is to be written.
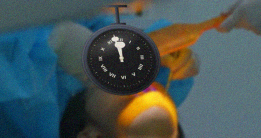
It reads {"hour": 11, "minute": 58}
